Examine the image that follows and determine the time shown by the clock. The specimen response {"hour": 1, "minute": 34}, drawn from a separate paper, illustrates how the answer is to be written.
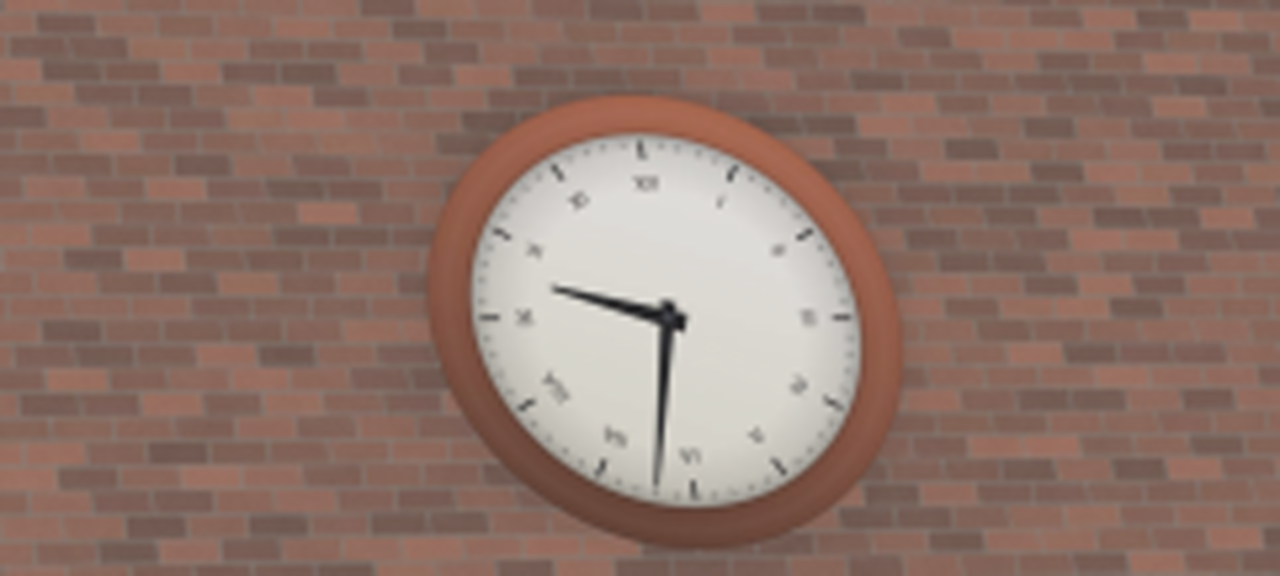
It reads {"hour": 9, "minute": 32}
